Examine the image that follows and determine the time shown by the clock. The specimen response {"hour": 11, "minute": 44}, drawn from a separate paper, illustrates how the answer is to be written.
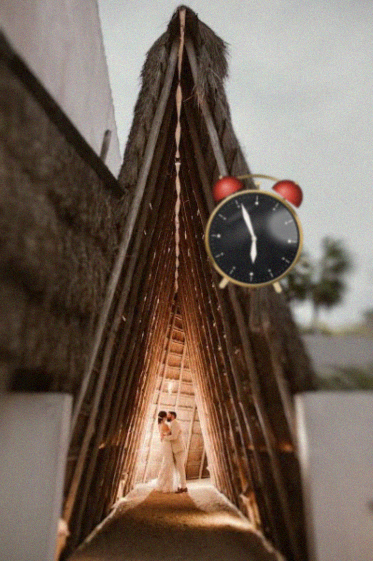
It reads {"hour": 5, "minute": 56}
